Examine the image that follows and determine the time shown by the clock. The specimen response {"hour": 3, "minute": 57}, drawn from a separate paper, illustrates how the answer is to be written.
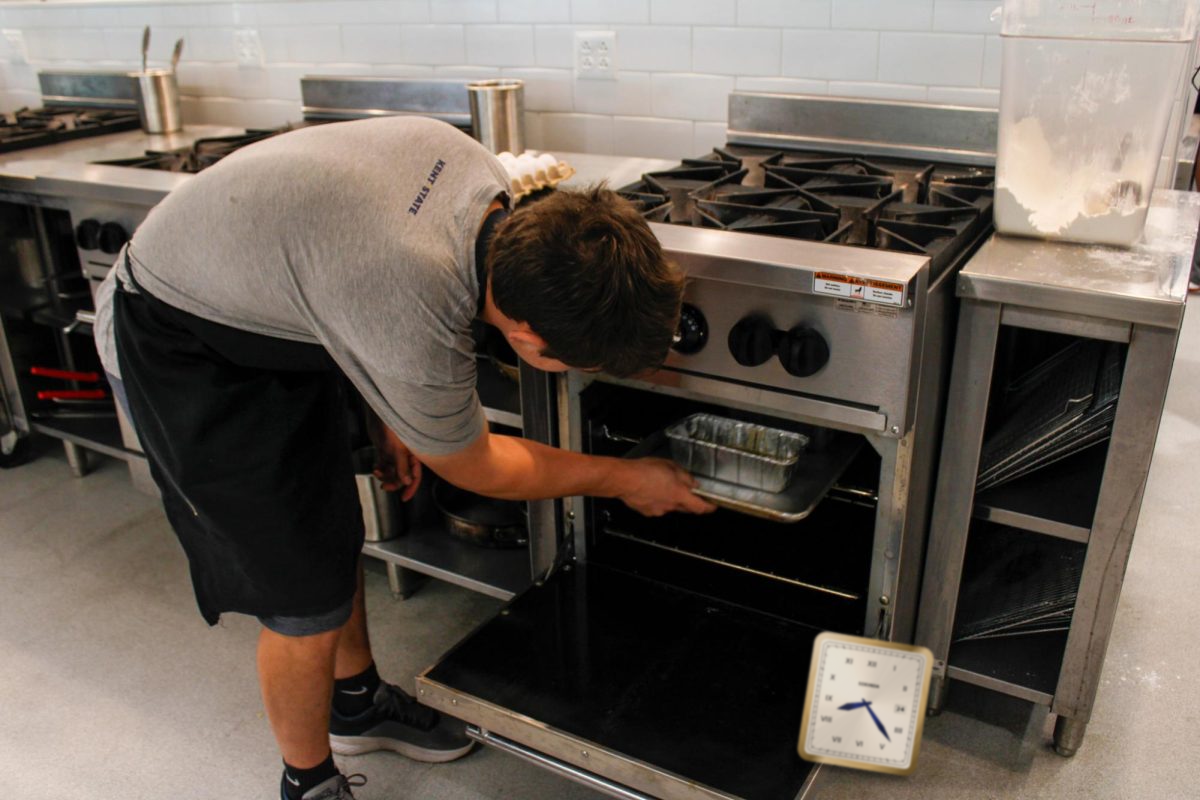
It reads {"hour": 8, "minute": 23}
